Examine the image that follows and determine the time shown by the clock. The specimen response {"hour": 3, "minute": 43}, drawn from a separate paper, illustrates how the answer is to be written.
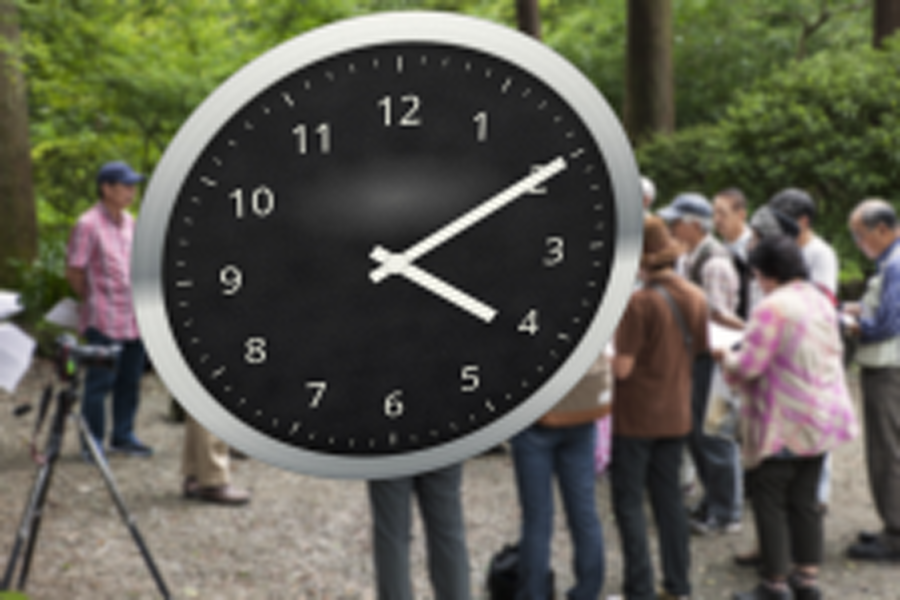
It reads {"hour": 4, "minute": 10}
